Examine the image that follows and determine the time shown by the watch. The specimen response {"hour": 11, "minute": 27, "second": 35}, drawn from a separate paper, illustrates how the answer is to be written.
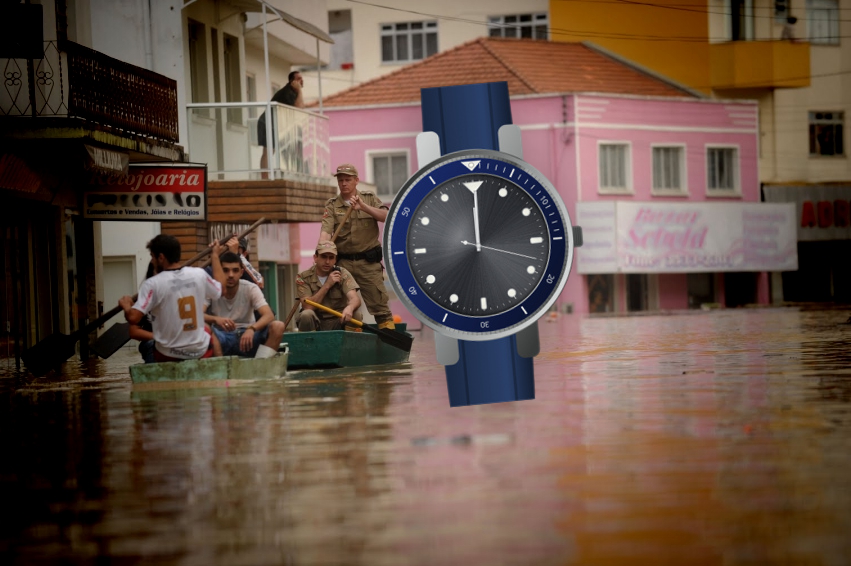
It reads {"hour": 12, "minute": 0, "second": 18}
